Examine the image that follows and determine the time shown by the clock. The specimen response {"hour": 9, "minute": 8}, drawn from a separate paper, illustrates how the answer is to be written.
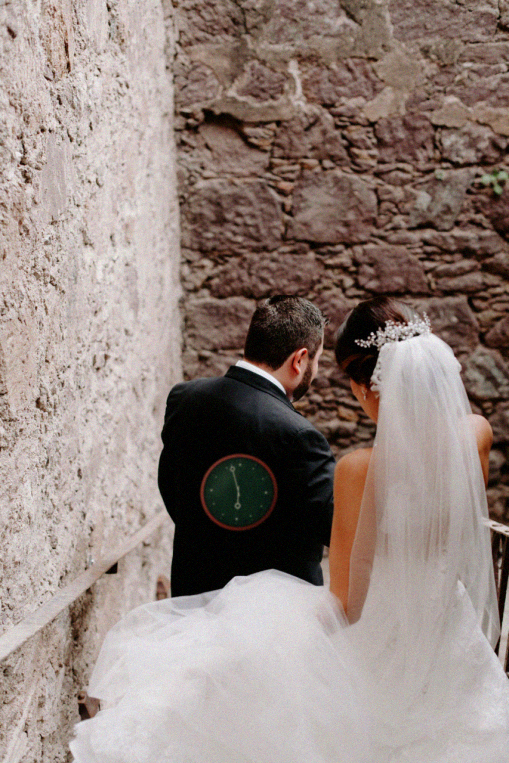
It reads {"hour": 5, "minute": 57}
